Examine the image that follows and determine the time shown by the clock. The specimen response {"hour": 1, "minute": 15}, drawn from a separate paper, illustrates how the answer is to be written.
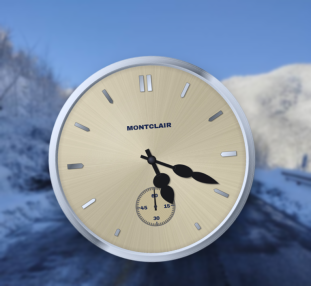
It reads {"hour": 5, "minute": 19}
